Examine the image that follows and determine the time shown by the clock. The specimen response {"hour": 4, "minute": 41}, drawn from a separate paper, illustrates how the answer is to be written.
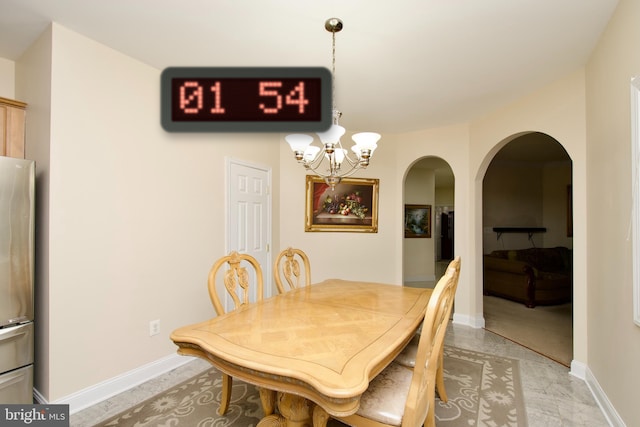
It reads {"hour": 1, "minute": 54}
